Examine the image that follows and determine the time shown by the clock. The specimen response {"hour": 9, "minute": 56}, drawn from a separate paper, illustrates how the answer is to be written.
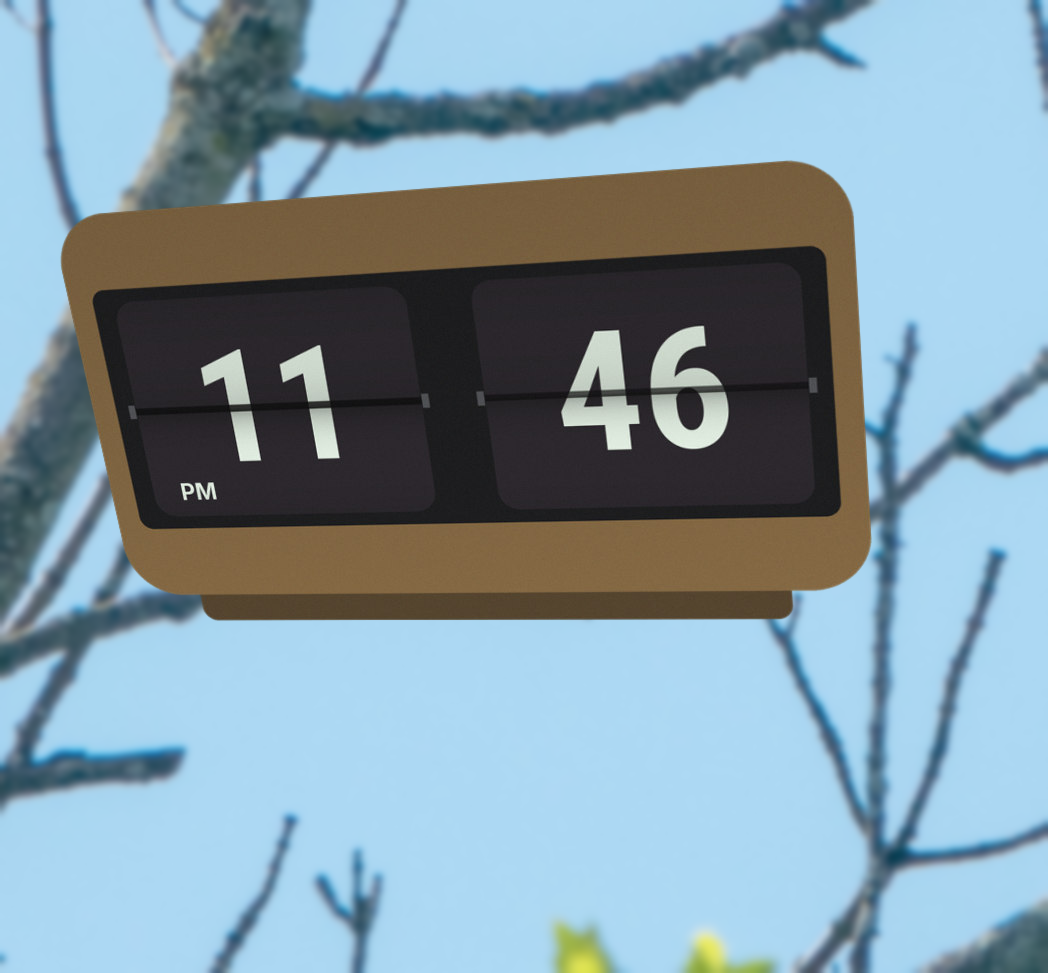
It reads {"hour": 11, "minute": 46}
